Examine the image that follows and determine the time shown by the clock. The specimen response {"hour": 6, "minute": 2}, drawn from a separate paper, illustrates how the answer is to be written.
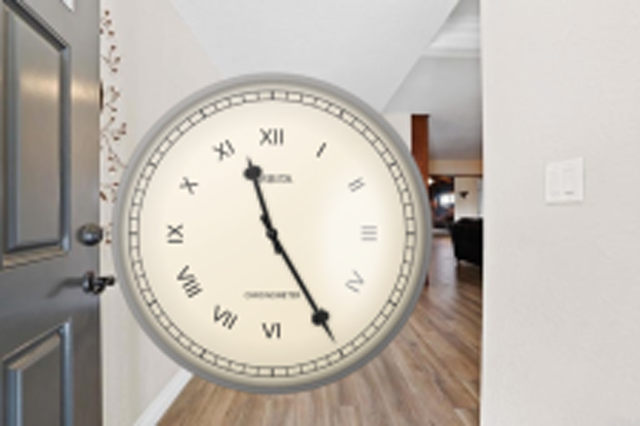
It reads {"hour": 11, "minute": 25}
